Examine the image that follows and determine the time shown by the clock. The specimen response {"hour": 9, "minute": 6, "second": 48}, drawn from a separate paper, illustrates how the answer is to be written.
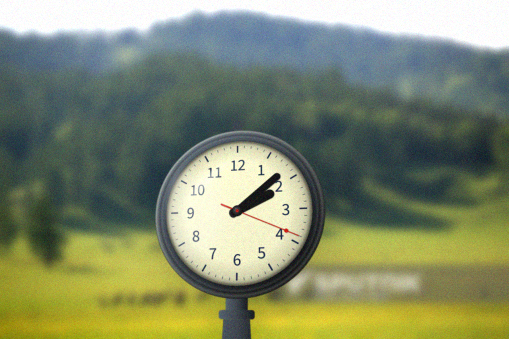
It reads {"hour": 2, "minute": 8, "second": 19}
